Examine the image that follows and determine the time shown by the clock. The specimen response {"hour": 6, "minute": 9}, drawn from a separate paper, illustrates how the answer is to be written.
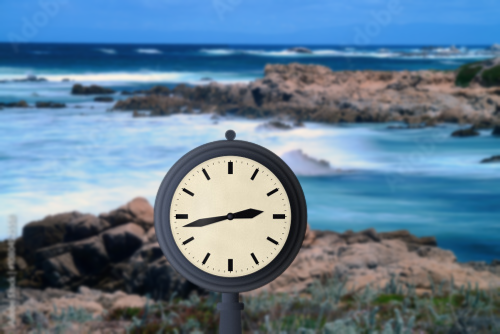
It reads {"hour": 2, "minute": 43}
